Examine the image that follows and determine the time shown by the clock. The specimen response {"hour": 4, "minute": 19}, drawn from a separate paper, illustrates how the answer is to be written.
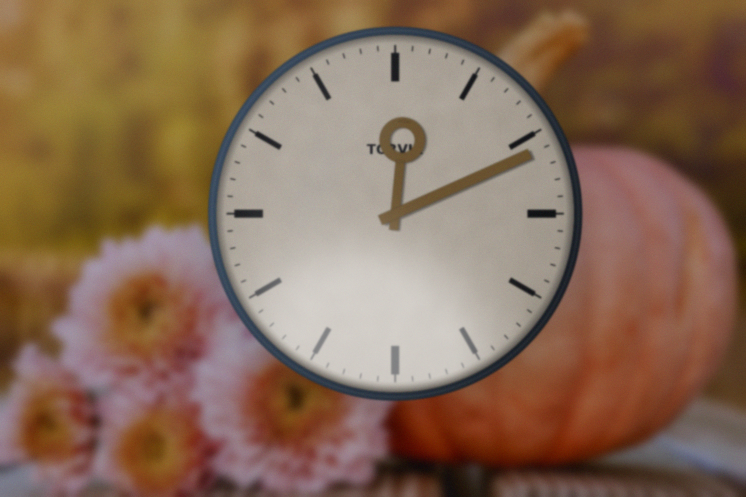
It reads {"hour": 12, "minute": 11}
